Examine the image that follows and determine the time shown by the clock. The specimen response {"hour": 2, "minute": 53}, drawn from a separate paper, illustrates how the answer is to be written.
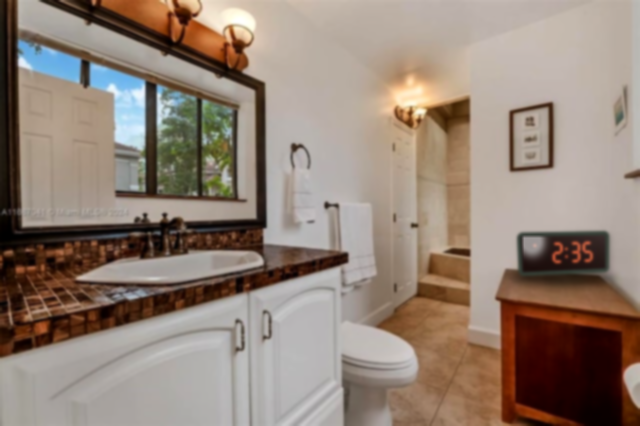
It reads {"hour": 2, "minute": 35}
